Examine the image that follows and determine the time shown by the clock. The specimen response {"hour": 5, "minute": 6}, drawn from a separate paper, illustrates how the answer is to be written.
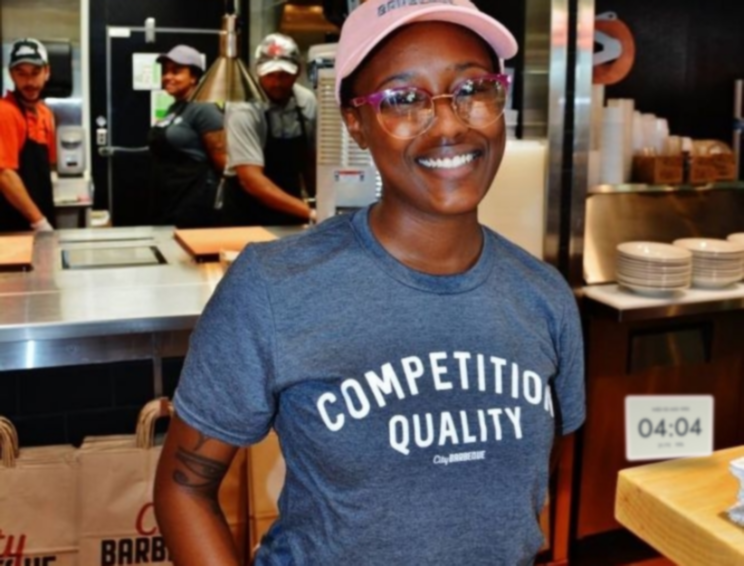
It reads {"hour": 4, "minute": 4}
